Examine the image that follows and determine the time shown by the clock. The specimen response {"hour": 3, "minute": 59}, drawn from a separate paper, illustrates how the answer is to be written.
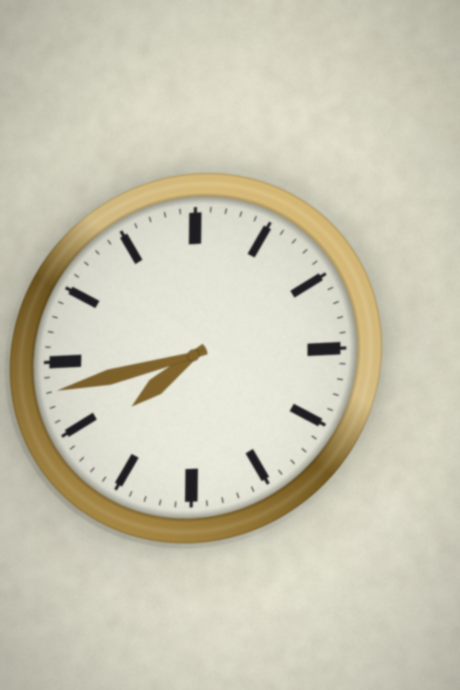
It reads {"hour": 7, "minute": 43}
